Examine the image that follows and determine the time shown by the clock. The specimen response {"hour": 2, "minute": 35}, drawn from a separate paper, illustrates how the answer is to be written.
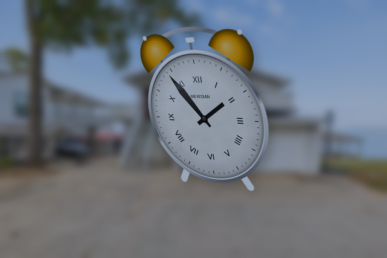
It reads {"hour": 1, "minute": 54}
